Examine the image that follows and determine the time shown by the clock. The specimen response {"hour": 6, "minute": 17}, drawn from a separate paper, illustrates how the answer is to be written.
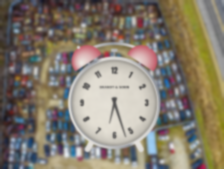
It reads {"hour": 6, "minute": 27}
